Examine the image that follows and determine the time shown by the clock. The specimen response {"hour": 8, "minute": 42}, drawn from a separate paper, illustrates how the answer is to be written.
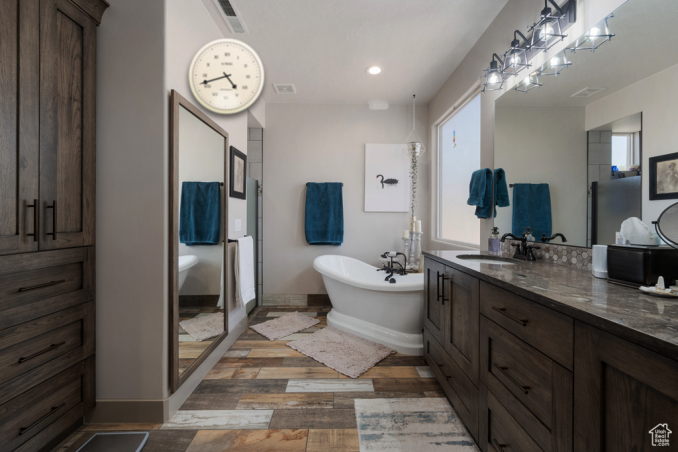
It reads {"hour": 4, "minute": 42}
